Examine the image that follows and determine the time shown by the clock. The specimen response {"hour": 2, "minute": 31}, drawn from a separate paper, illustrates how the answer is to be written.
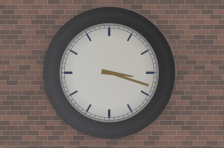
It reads {"hour": 3, "minute": 18}
